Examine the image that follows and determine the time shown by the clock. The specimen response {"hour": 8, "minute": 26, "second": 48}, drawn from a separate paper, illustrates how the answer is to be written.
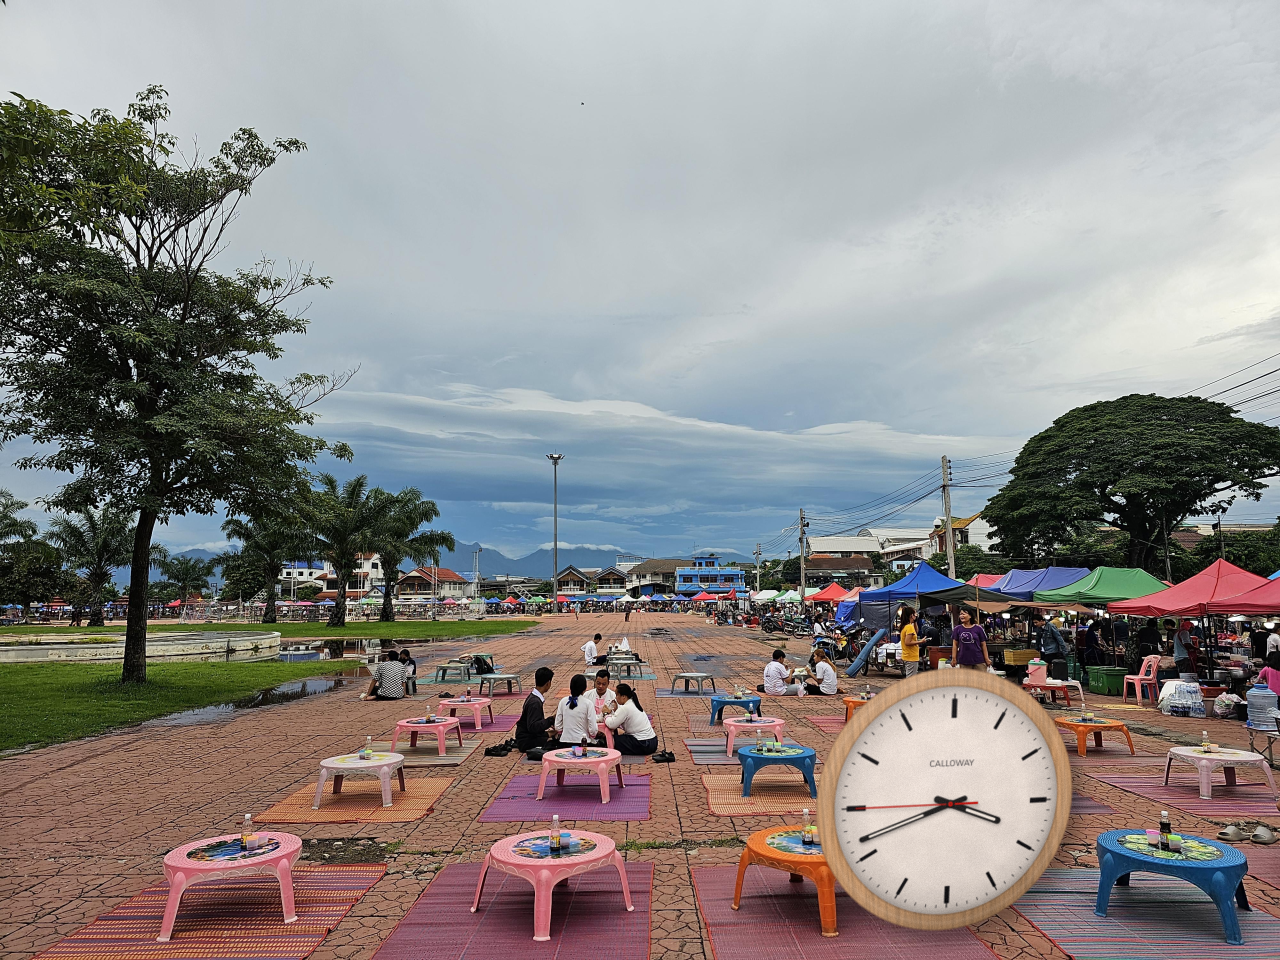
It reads {"hour": 3, "minute": 41, "second": 45}
